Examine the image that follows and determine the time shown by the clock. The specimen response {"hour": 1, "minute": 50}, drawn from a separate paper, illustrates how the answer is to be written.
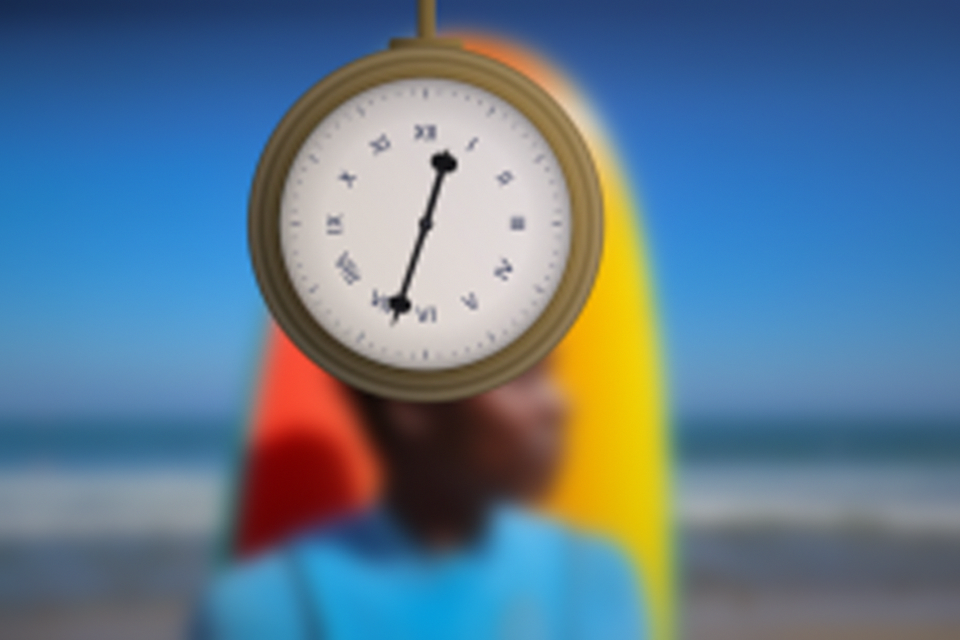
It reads {"hour": 12, "minute": 33}
